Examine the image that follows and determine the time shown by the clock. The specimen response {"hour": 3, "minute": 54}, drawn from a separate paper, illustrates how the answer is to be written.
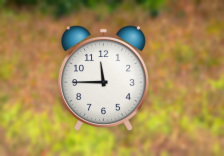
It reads {"hour": 11, "minute": 45}
